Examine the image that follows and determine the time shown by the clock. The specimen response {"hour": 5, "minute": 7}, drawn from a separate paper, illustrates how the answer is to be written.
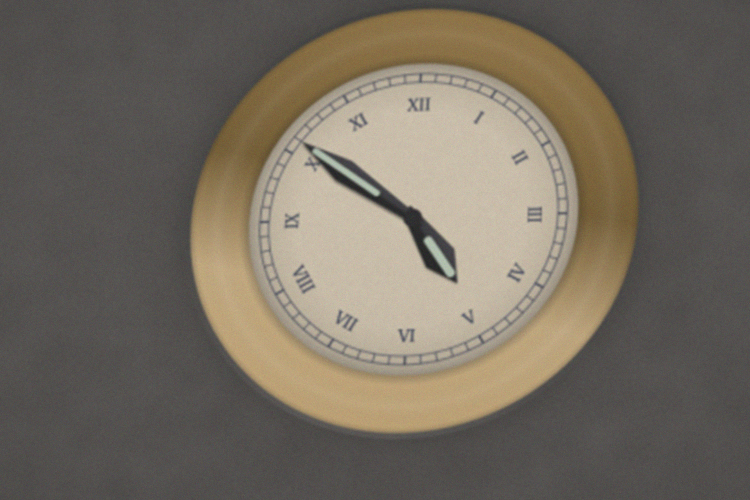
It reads {"hour": 4, "minute": 51}
